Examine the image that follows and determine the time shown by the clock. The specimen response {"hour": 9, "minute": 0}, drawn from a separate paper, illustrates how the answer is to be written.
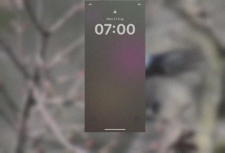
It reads {"hour": 7, "minute": 0}
